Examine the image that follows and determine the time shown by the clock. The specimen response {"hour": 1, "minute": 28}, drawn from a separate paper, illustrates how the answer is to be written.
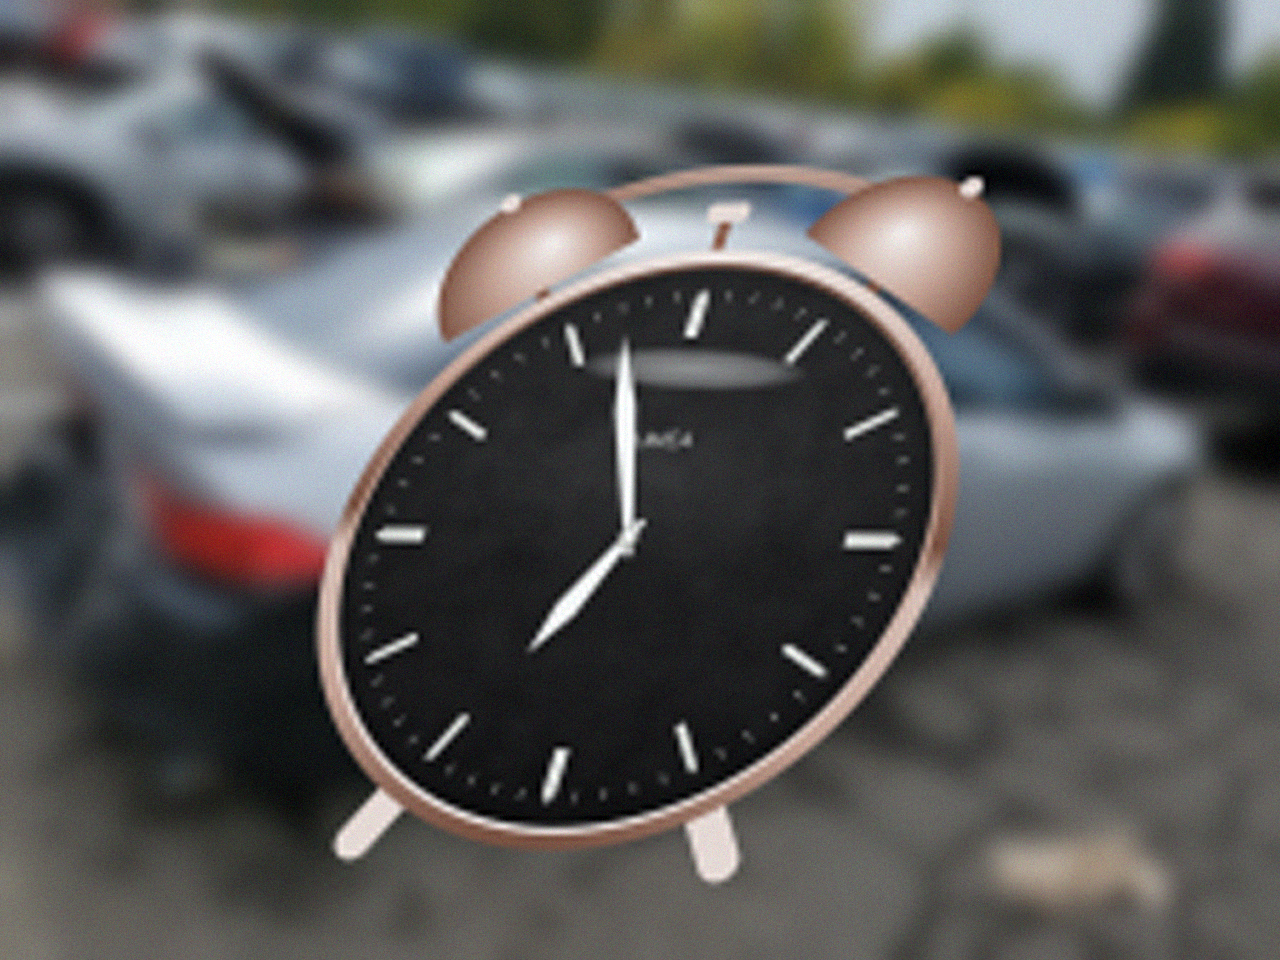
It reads {"hour": 6, "minute": 57}
